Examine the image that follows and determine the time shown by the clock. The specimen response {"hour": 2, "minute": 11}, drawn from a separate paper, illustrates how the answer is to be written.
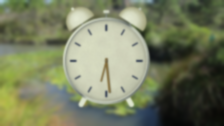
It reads {"hour": 6, "minute": 29}
